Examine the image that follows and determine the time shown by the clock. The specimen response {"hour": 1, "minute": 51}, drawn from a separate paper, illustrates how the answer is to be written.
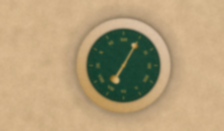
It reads {"hour": 7, "minute": 5}
